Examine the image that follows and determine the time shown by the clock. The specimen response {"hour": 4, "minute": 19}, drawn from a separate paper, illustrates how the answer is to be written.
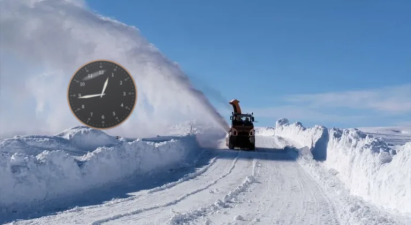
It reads {"hour": 12, "minute": 44}
